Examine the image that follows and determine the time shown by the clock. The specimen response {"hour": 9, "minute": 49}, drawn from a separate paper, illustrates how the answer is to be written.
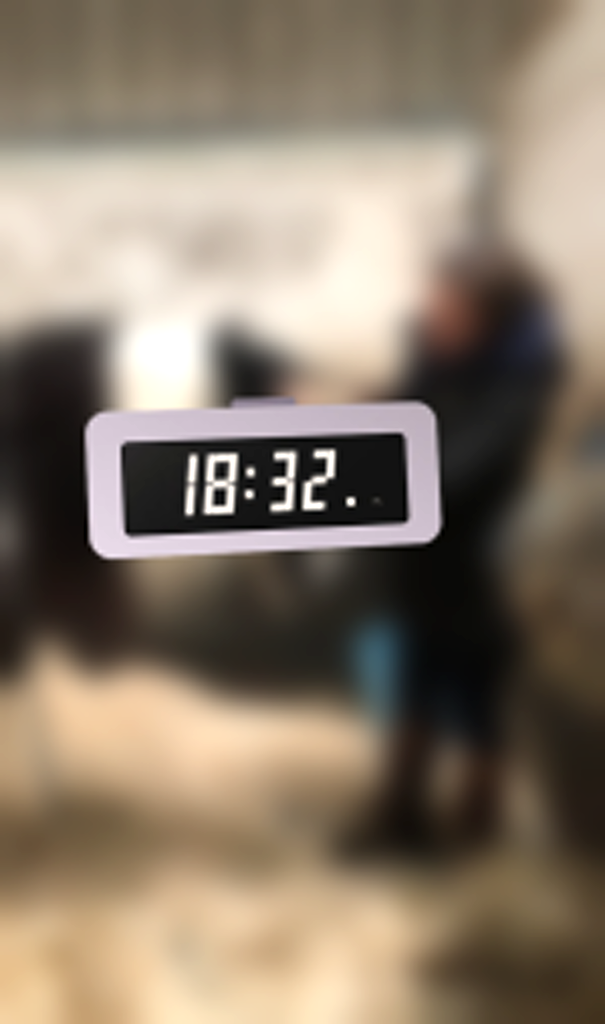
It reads {"hour": 18, "minute": 32}
